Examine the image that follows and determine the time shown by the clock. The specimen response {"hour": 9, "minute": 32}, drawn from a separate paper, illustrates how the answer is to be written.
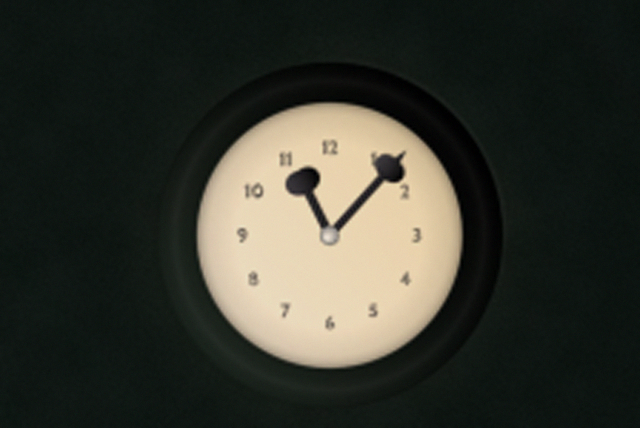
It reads {"hour": 11, "minute": 7}
